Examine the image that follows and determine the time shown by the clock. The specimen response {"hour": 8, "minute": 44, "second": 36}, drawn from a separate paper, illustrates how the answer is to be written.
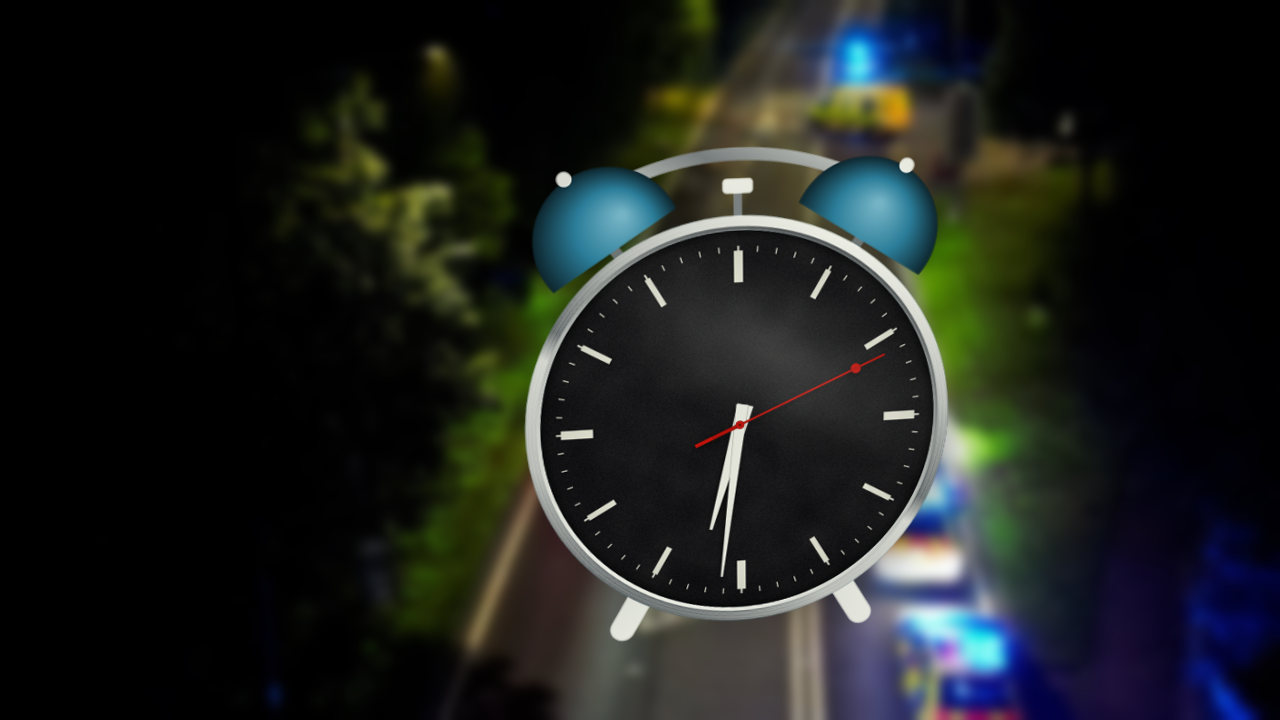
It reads {"hour": 6, "minute": 31, "second": 11}
